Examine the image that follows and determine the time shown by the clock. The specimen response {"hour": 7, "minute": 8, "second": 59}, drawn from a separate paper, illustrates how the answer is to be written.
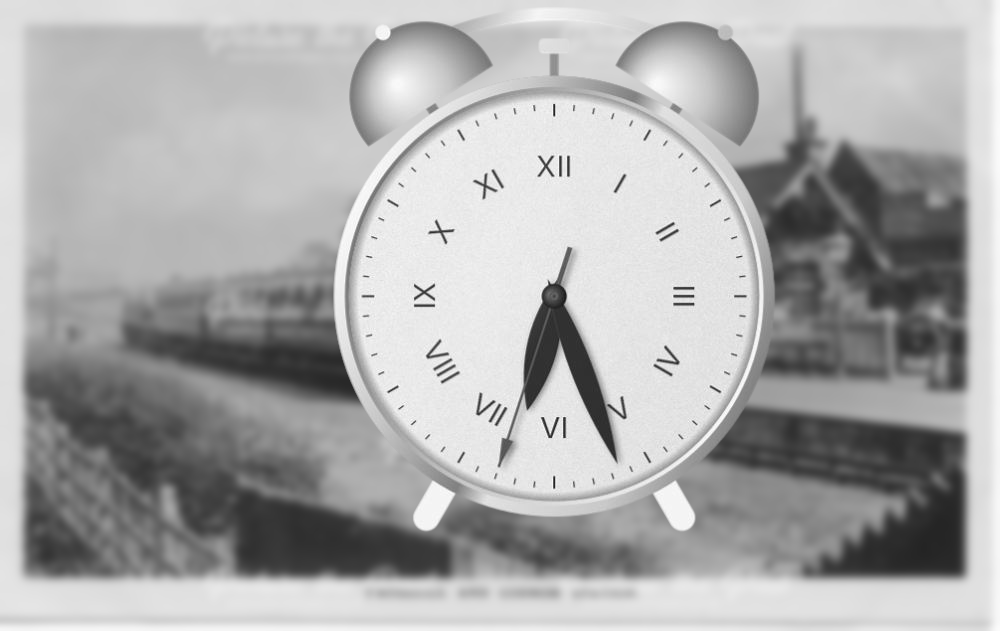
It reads {"hour": 6, "minute": 26, "second": 33}
